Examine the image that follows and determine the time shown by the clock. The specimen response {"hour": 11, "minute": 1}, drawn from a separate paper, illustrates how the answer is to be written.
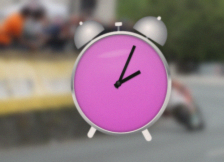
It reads {"hour": 2, "minute": 4}
